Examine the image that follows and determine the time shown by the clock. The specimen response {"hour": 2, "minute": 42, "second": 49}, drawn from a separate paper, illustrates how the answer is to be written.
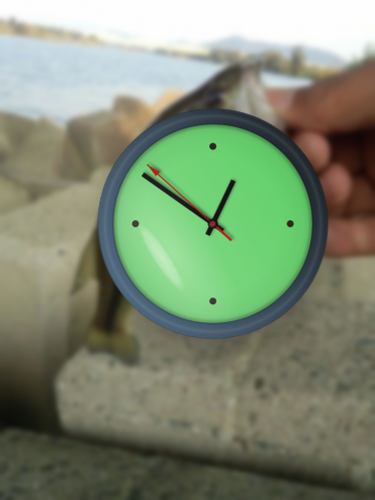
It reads {"hour": 12, "minute": 50, "second": 52}
